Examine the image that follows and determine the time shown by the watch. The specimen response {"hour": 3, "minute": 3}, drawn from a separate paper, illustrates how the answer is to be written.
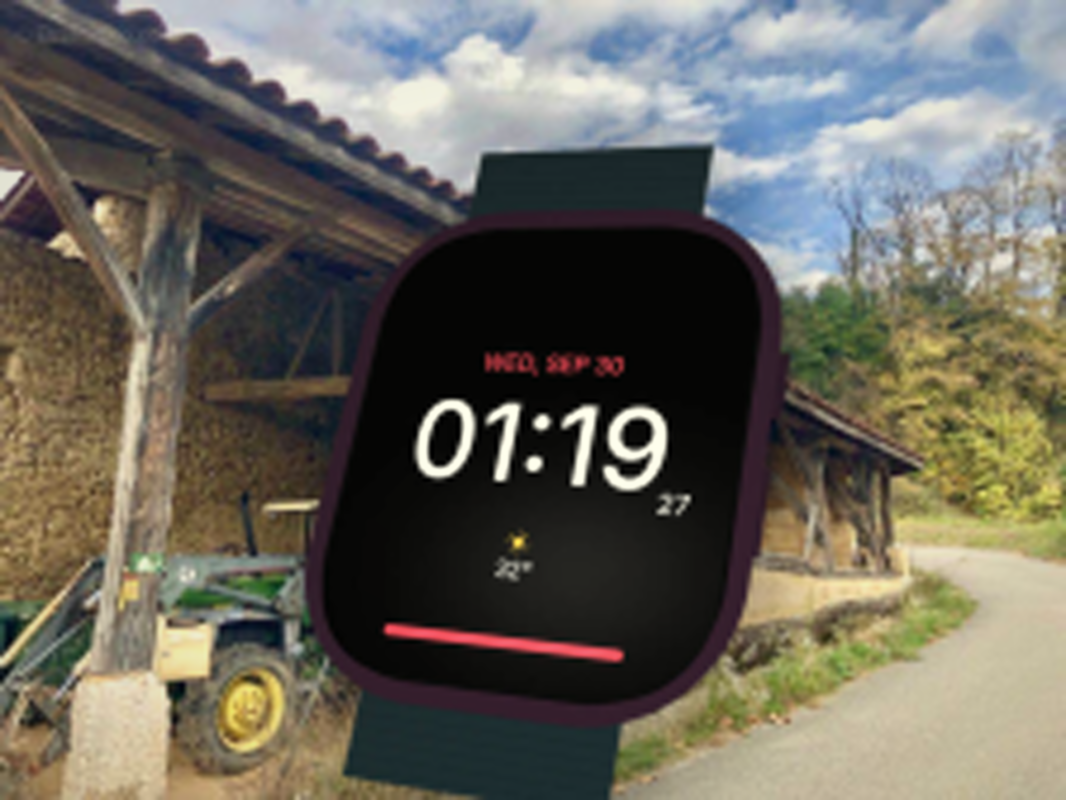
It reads {"hour": 1, "minute": 19}
